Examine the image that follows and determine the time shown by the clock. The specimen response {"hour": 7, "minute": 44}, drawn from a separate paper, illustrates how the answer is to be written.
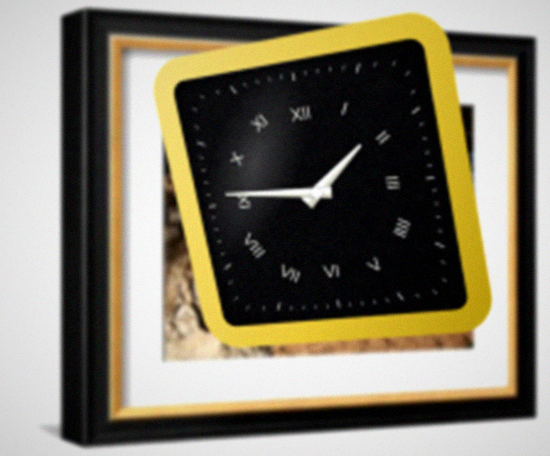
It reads {"hour": 1, "minute": 46}
